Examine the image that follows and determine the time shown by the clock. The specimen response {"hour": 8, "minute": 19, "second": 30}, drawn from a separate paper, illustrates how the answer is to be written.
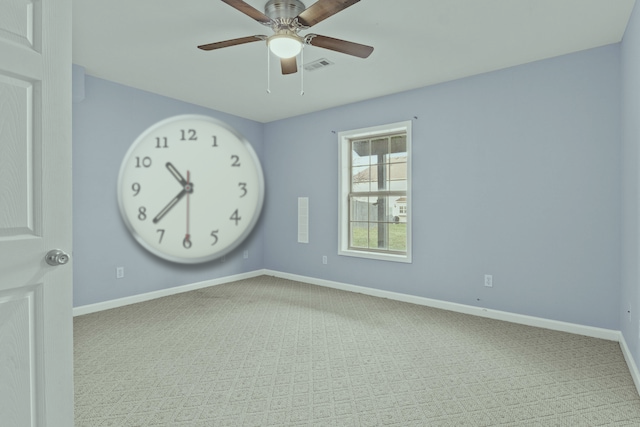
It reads {"hour": 10, "minute": 37, "second": 30}
